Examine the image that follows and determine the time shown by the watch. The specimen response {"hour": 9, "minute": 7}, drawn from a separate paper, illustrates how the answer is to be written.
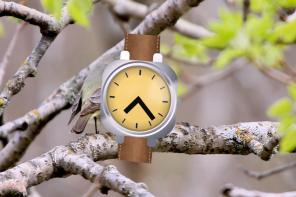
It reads {"hour": 7, "minute": 23}
